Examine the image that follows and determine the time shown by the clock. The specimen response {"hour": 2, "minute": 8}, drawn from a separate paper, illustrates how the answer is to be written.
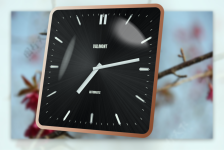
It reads {"hour": 7, "minute": 13}
